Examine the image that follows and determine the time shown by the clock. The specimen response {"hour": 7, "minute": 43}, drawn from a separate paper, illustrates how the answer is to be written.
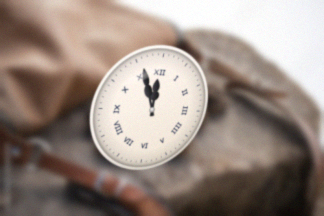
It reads {"hour": 11, "minute": 56}
